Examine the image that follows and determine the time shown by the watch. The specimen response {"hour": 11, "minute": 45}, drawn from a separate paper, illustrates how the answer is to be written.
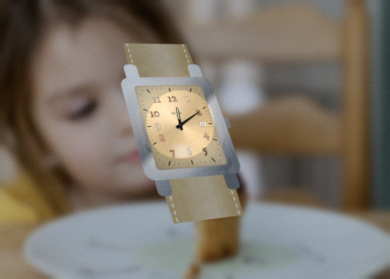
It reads {"hour": 12, "minute": 10}
